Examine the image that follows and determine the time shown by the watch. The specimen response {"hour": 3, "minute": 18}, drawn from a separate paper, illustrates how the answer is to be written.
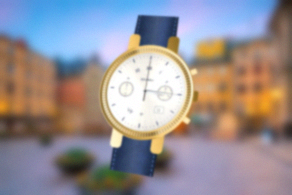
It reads {"hour": 3, "minute": 15}
